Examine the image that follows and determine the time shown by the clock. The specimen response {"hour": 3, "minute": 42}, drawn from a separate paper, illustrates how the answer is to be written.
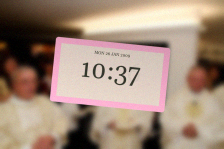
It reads {"hour": 10, "minute": 37}
